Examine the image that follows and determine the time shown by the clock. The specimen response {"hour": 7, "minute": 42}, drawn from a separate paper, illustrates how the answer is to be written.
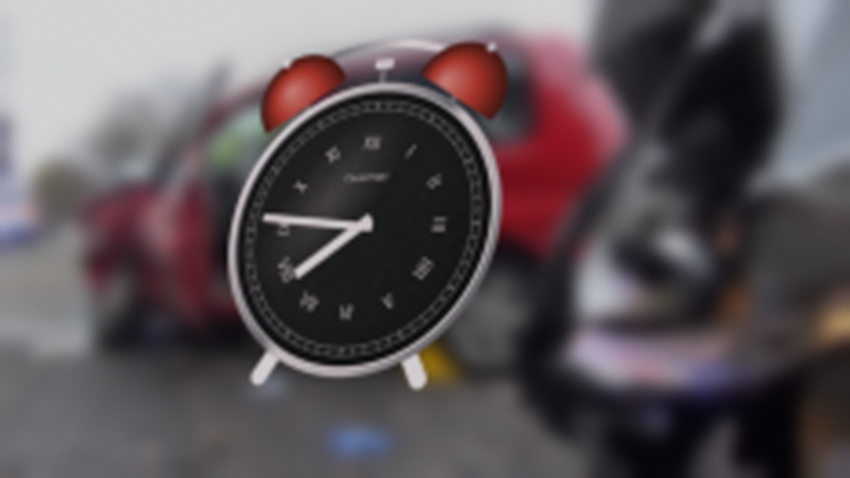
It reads {"hour": 7, "minute": 46}
